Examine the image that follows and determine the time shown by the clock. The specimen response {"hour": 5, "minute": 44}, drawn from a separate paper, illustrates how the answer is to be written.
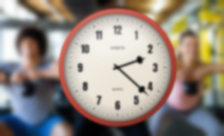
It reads {"hour": 2, "minute": 22}
